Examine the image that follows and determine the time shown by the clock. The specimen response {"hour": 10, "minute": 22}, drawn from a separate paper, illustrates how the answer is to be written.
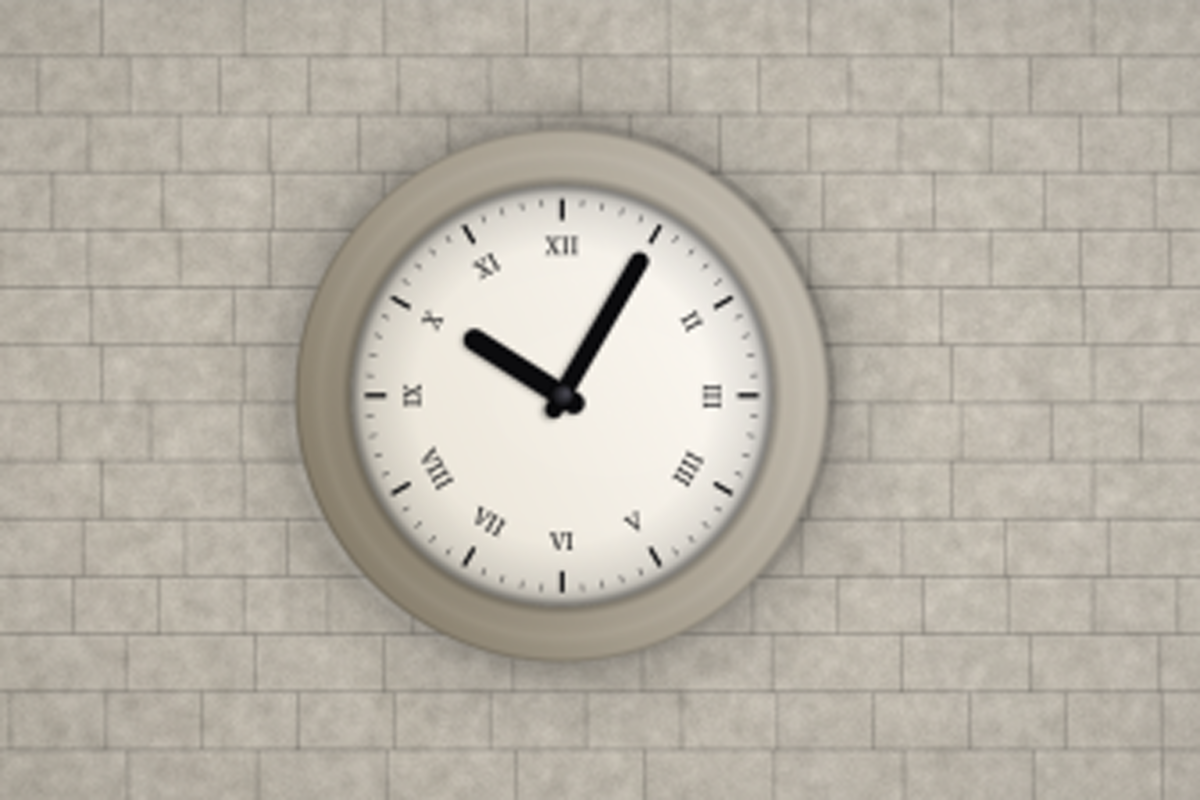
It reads {"hour": 10, "minute": 5}
